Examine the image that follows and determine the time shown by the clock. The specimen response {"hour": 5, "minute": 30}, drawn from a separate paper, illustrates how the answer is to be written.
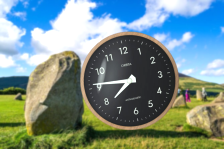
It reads {"hour": 7, "minute": 46}
